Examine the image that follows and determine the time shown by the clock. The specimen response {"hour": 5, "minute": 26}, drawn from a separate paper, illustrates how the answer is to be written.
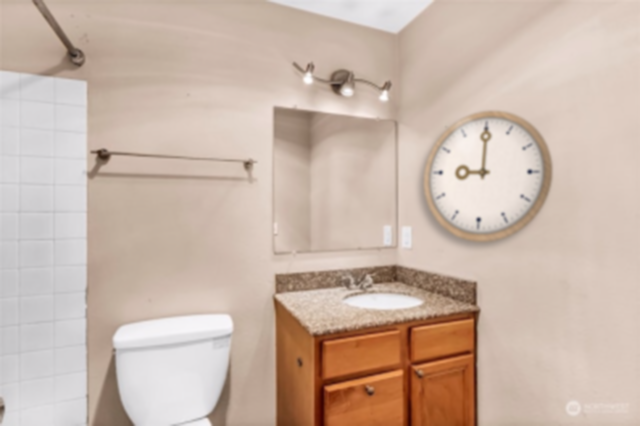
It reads {"hour": 9, "minute": 0}
